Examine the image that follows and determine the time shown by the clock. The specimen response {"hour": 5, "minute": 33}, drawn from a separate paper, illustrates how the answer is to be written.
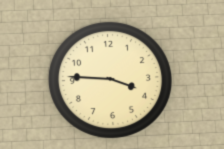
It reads {"hour": 3, "minute": 46}
